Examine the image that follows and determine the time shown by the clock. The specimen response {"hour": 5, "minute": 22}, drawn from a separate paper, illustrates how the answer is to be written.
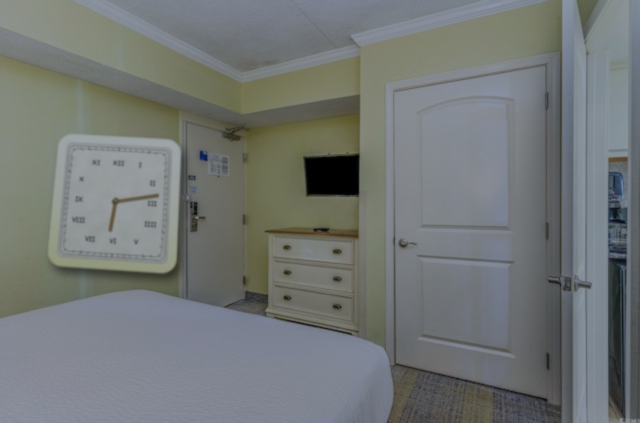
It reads {"hour": 6, "minute": 13}
